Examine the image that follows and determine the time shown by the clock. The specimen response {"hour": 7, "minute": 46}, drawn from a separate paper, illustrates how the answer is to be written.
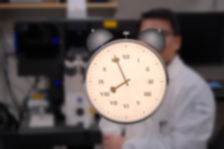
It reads {"hour": 7, "minute": 56}
